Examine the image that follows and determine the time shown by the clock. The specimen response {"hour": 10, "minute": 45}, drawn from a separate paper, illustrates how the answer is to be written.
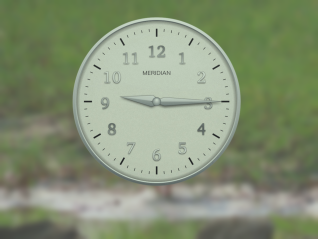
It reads {"hour": 9, "minute": 15}
